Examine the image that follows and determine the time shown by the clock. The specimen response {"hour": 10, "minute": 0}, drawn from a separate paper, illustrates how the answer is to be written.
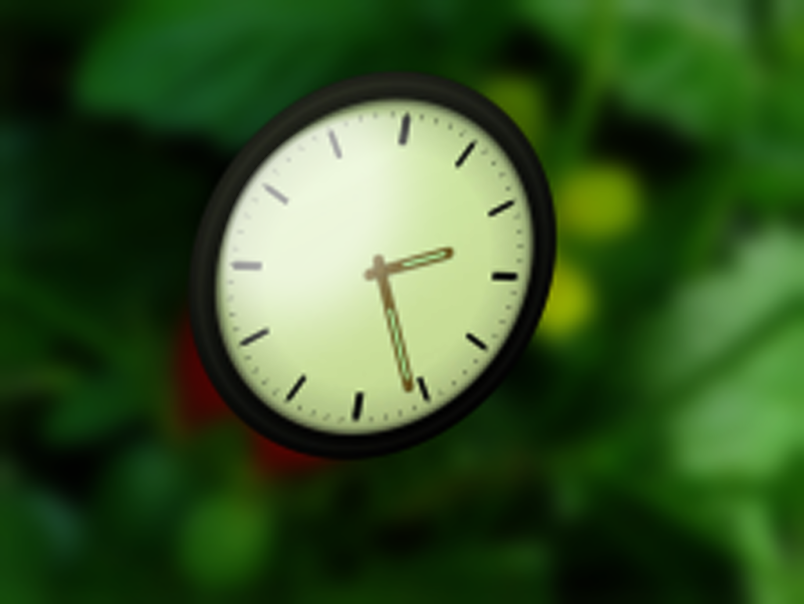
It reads {"hour": 2, "minute": 26}
